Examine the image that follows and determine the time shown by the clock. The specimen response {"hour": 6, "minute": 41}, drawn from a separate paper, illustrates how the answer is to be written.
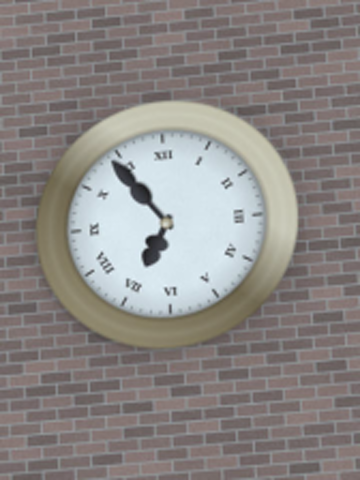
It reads {"hour": 6, "minute": 54}
